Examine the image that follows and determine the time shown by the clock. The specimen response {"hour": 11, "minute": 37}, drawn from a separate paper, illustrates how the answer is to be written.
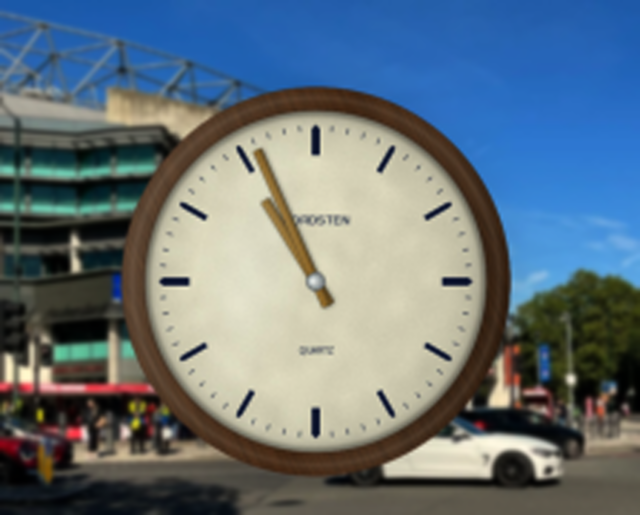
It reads {"hour": 10, "minute": 56}
